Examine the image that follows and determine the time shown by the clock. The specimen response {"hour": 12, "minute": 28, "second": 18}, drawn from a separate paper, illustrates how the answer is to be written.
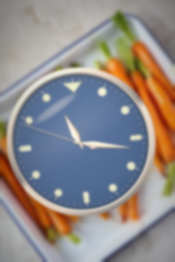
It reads {"hour": 11, "minute": 16, "second": 49}
